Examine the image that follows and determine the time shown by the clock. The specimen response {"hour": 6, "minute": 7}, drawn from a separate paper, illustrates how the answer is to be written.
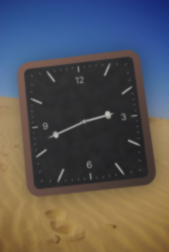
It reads {"hour": 2, "minute": 42}
